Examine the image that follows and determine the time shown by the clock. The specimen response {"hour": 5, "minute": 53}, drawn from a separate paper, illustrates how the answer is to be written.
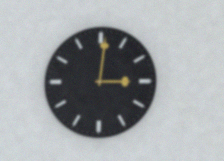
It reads {"hour": 3, "minute": 1}
